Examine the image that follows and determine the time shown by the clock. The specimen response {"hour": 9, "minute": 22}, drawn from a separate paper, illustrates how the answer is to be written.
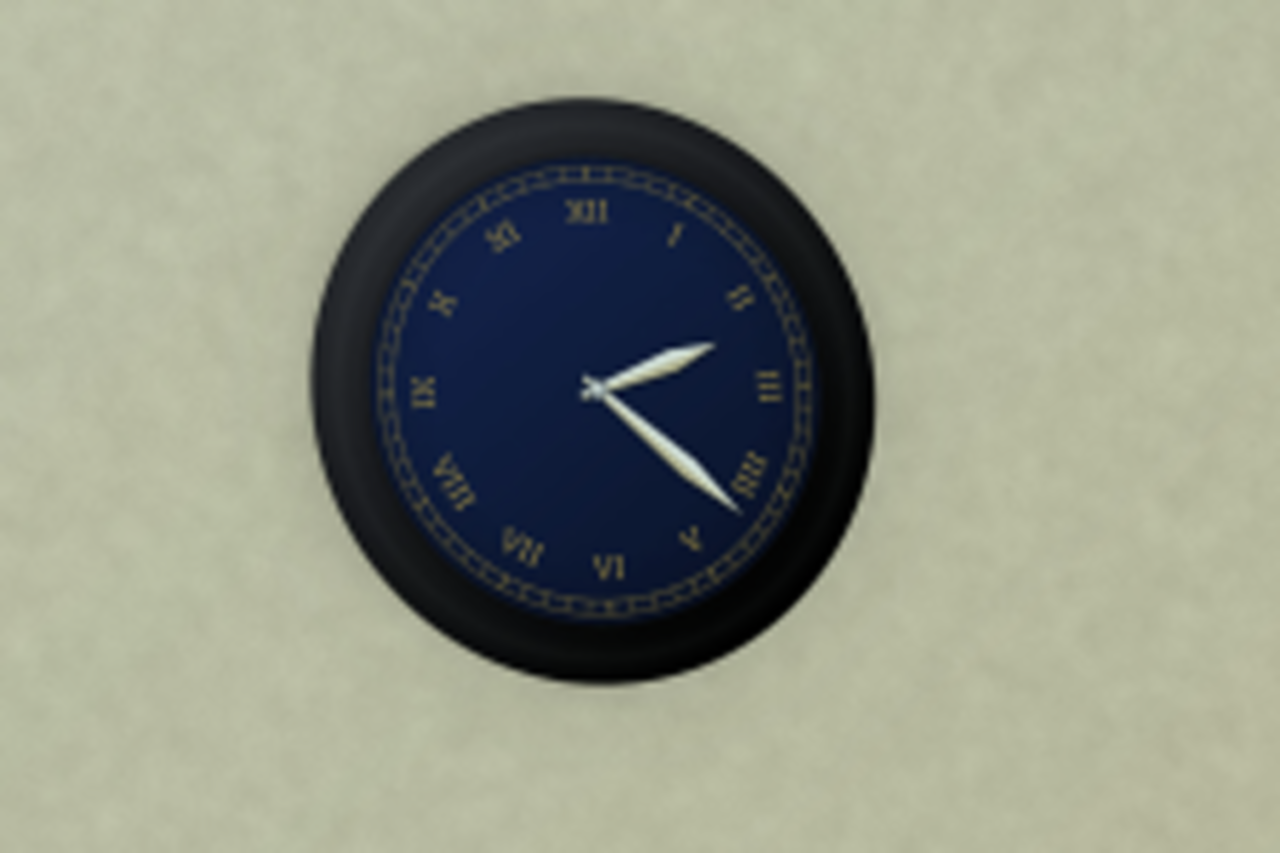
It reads {"hour": 2, "minute": 22}
